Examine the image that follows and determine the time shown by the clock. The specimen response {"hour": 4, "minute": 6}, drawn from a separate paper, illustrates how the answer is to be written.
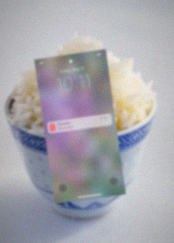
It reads {"hour": 10, "minute": 11}
